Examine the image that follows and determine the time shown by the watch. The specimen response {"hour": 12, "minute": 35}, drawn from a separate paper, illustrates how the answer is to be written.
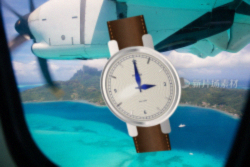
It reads {"hour": 3, "minute": 0}
